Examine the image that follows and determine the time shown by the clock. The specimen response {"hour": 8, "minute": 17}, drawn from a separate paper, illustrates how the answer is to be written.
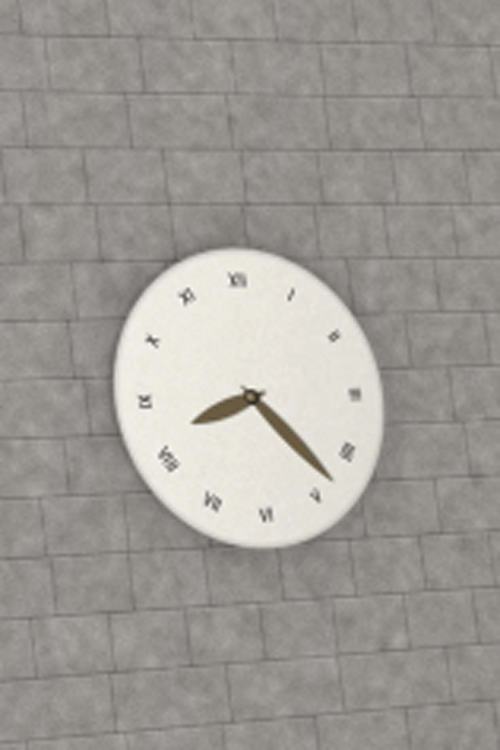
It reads {"hour": 8, "minute": 23}
